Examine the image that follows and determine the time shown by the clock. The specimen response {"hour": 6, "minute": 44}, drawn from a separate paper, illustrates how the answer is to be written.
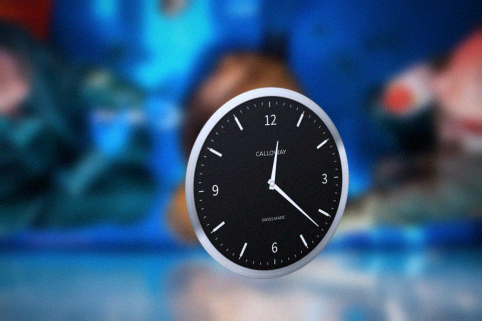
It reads {"hour": 12, "minute": 22}
